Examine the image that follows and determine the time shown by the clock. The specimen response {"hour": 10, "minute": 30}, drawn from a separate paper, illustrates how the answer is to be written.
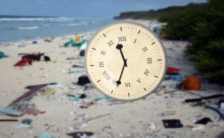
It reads {"hour": 11, "minute": 34}
